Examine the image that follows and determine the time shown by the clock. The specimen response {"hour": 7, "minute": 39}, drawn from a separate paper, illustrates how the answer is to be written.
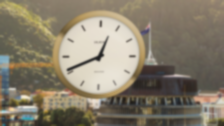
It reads {"hour": 12, "minute": 41}
